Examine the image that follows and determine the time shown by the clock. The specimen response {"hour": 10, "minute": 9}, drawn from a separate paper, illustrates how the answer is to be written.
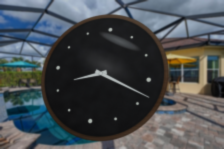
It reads {"hour": 8, "minute": 18}
